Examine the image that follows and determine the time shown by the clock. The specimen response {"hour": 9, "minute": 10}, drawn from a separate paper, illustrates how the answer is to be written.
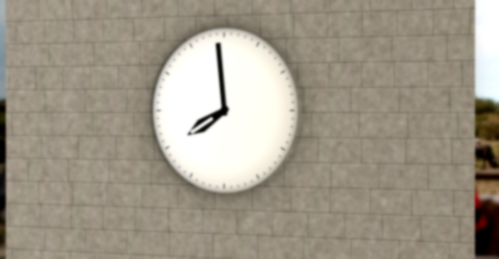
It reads {"hour": 7, "minute": 59}
